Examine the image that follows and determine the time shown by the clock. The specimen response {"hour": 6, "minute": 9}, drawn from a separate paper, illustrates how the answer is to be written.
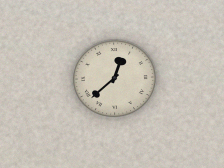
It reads {"hour": 12, "minute": 38}
